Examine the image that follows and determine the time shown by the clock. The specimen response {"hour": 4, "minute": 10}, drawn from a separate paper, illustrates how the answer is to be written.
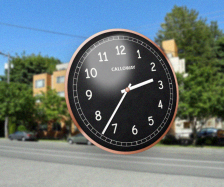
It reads {"hour": 2, "minute": 37}
